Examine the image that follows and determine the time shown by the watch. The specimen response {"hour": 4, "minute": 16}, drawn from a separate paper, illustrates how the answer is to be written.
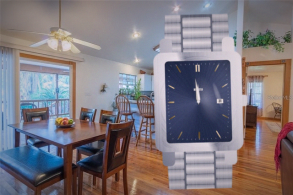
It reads {"hour": 11, "minute": 59}
